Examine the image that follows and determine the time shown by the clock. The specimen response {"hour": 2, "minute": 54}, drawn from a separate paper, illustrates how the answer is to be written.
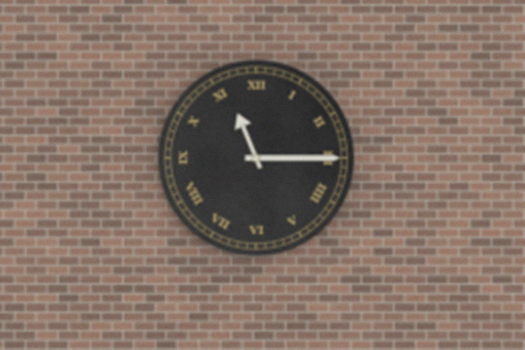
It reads {"hour": 11, "minute": 15}
